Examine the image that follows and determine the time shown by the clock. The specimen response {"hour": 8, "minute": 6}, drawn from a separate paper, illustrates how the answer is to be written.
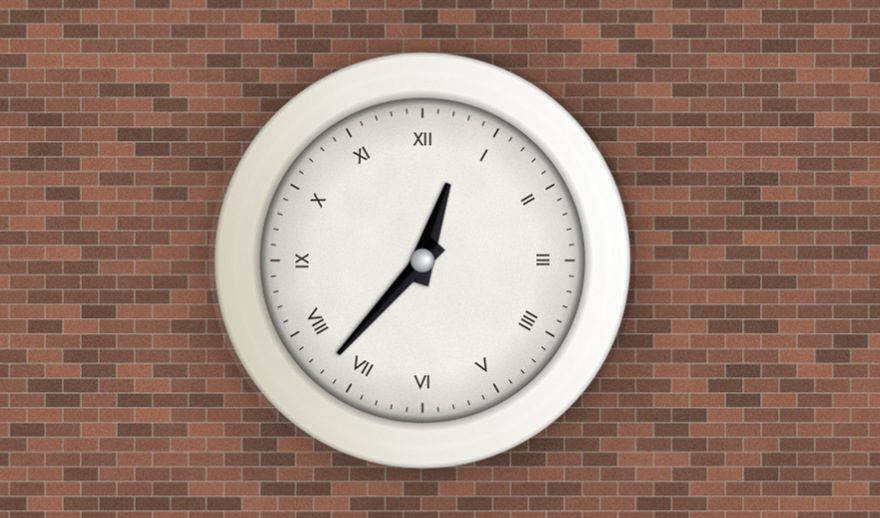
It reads {"hour": 12, "minute": 37}
